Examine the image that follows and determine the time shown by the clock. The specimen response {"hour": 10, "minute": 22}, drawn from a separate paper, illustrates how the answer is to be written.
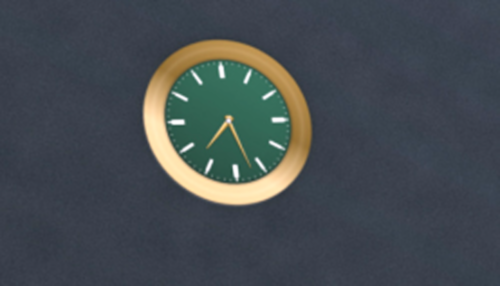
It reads {"hour": 7, "minute": 27}
